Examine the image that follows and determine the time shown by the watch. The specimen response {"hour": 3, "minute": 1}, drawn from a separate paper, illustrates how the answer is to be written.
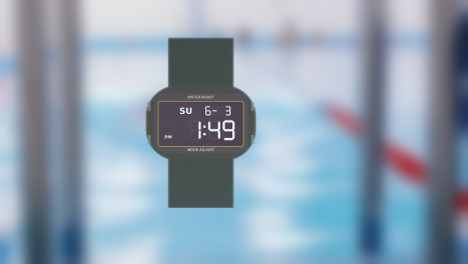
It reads {"hour": 1, "minute": 49}
